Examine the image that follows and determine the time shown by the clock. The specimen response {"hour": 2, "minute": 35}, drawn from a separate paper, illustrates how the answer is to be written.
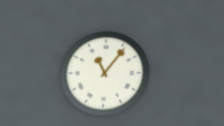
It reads {"hour": 11, "minute": 6}
